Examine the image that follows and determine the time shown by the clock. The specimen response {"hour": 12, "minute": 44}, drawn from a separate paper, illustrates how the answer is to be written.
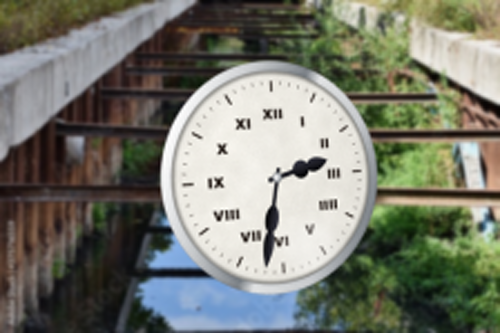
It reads {"hour": 2, "minute": 32}
